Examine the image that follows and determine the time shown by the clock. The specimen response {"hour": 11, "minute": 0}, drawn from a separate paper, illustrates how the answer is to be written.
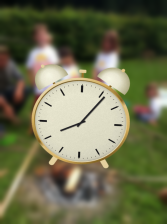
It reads {"hour": 8, "minute": 6}
